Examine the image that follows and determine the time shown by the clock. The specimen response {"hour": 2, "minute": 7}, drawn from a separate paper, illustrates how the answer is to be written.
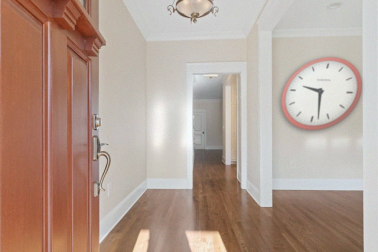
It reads {"hour": 9, "minute": 28}
